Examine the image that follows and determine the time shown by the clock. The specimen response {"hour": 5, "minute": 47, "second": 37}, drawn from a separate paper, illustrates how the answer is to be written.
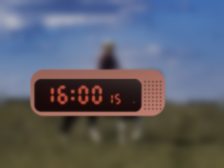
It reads {"hour": 16, "minute": 0, "second": 15}
